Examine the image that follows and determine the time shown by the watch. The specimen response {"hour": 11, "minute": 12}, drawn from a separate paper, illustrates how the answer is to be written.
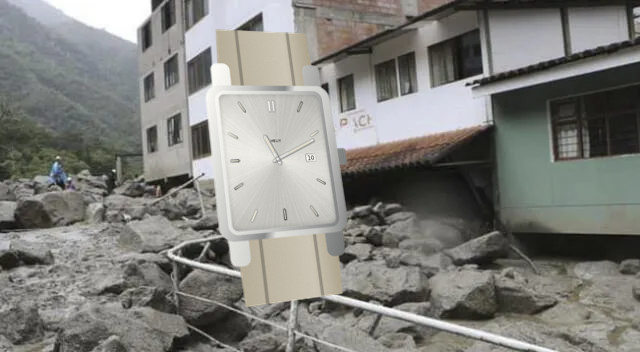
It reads {"hour": 11, "minute": 11}
